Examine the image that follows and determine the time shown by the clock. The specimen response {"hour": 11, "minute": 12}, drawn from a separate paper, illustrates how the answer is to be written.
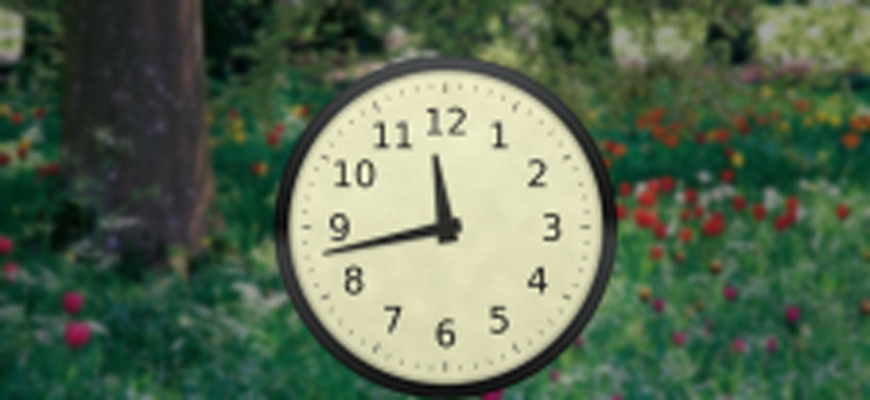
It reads {"hour": 11, "minute": 43}
